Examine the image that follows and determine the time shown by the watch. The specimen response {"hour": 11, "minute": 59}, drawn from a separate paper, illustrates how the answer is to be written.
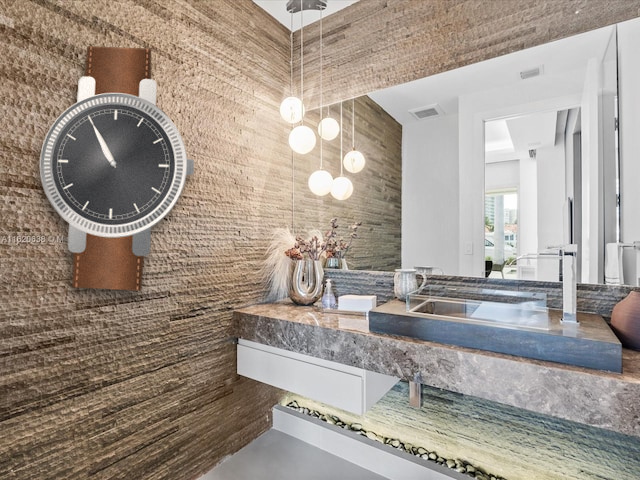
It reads {"hour": 10, "minute": 55}
